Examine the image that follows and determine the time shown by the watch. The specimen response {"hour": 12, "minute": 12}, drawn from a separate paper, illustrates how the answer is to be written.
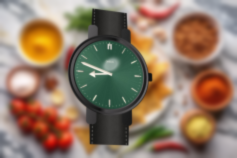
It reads {"hour": 8, "minute": 48}
